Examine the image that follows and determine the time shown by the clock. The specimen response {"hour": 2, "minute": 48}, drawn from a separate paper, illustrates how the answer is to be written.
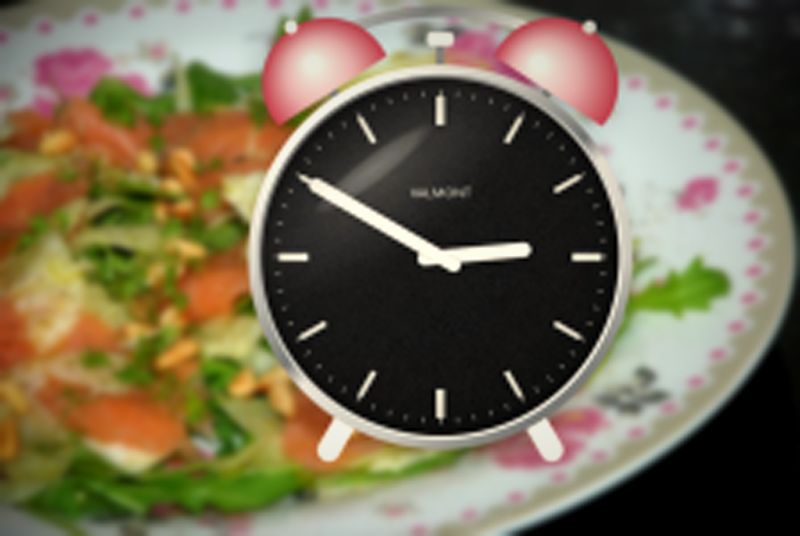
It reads {"hour": 2, "minute": 50}
